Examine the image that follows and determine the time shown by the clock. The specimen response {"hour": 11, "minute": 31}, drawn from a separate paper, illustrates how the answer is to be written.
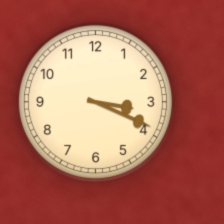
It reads {"hour": 3, "minute": 19}
